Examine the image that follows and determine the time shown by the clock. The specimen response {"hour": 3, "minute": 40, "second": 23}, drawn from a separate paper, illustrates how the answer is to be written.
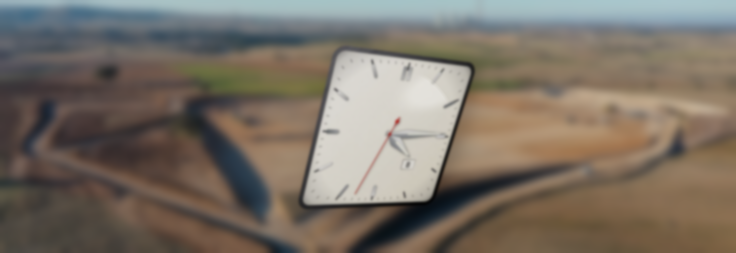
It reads {"hour": 4, "minute": 14, "second": 33}
